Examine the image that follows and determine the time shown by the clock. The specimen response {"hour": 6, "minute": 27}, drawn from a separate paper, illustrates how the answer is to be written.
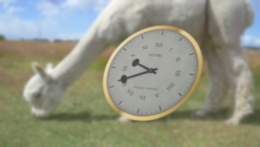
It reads {"hour": 9, "minute": 41}
